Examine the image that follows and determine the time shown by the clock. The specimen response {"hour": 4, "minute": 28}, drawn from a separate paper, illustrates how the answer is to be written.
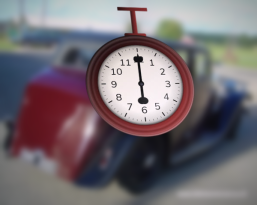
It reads {"hour": 6, "minute": 0}
